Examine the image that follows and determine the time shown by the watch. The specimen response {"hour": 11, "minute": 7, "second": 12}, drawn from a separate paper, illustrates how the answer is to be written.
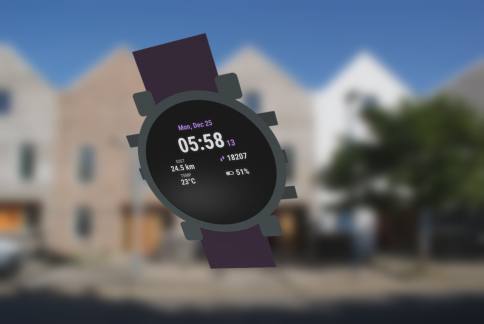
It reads {"hour": 5, "minute": 58, "second": 13}
